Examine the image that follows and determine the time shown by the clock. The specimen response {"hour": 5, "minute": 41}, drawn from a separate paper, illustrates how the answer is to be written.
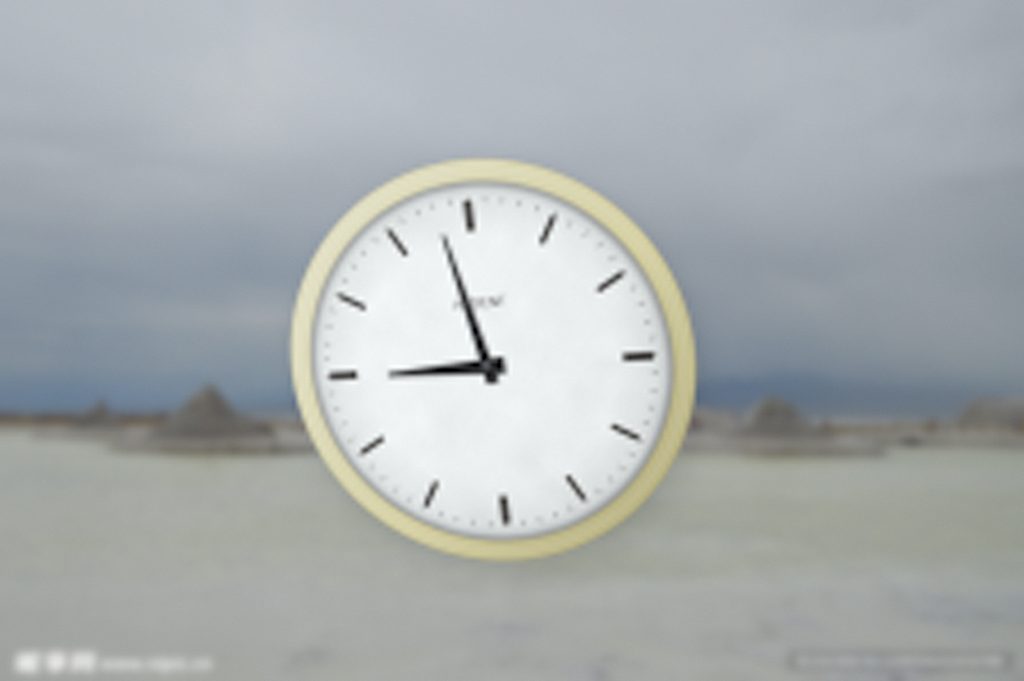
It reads {"hour": 8, "minute": 58}
